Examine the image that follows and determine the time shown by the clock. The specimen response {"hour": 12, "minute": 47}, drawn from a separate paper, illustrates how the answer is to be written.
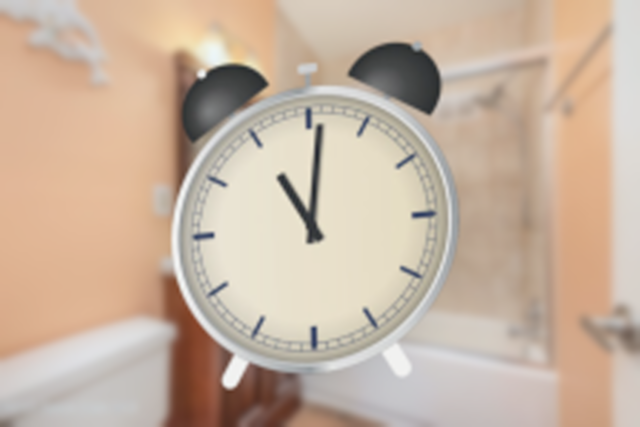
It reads {"hour": 11, "minute": 1}
